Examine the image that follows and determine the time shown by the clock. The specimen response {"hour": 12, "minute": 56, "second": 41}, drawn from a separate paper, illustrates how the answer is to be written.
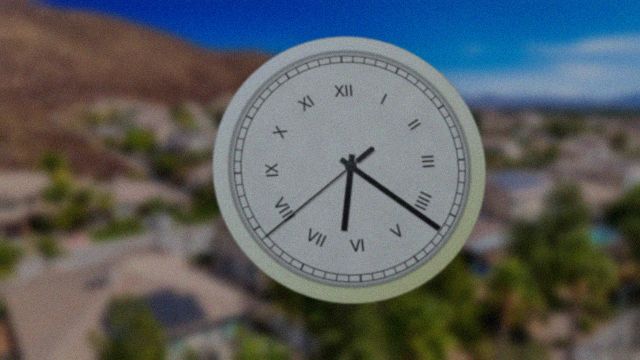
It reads {"hour": 6, "minute": 21, "second": 39}
